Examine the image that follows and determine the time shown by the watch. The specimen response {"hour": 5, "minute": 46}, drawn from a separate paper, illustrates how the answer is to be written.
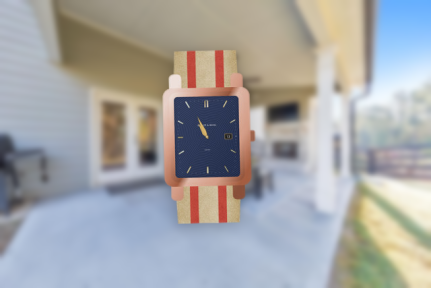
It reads {"hour": 10, "minute": 56}
